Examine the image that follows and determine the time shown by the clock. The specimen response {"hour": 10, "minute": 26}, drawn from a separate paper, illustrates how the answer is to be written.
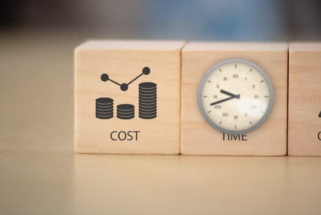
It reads {"hour": 9, "minute": 42}
